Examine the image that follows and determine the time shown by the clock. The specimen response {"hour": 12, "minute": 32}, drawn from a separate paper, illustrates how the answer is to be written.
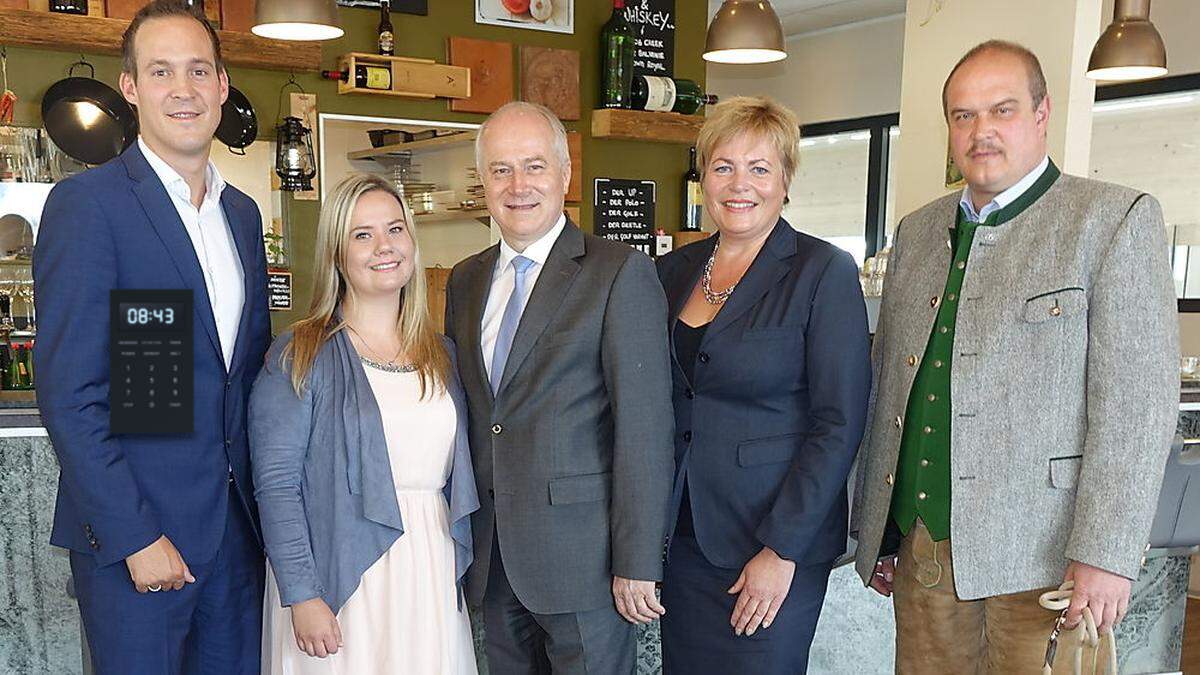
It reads {"hour": 8, "minute": 43}
